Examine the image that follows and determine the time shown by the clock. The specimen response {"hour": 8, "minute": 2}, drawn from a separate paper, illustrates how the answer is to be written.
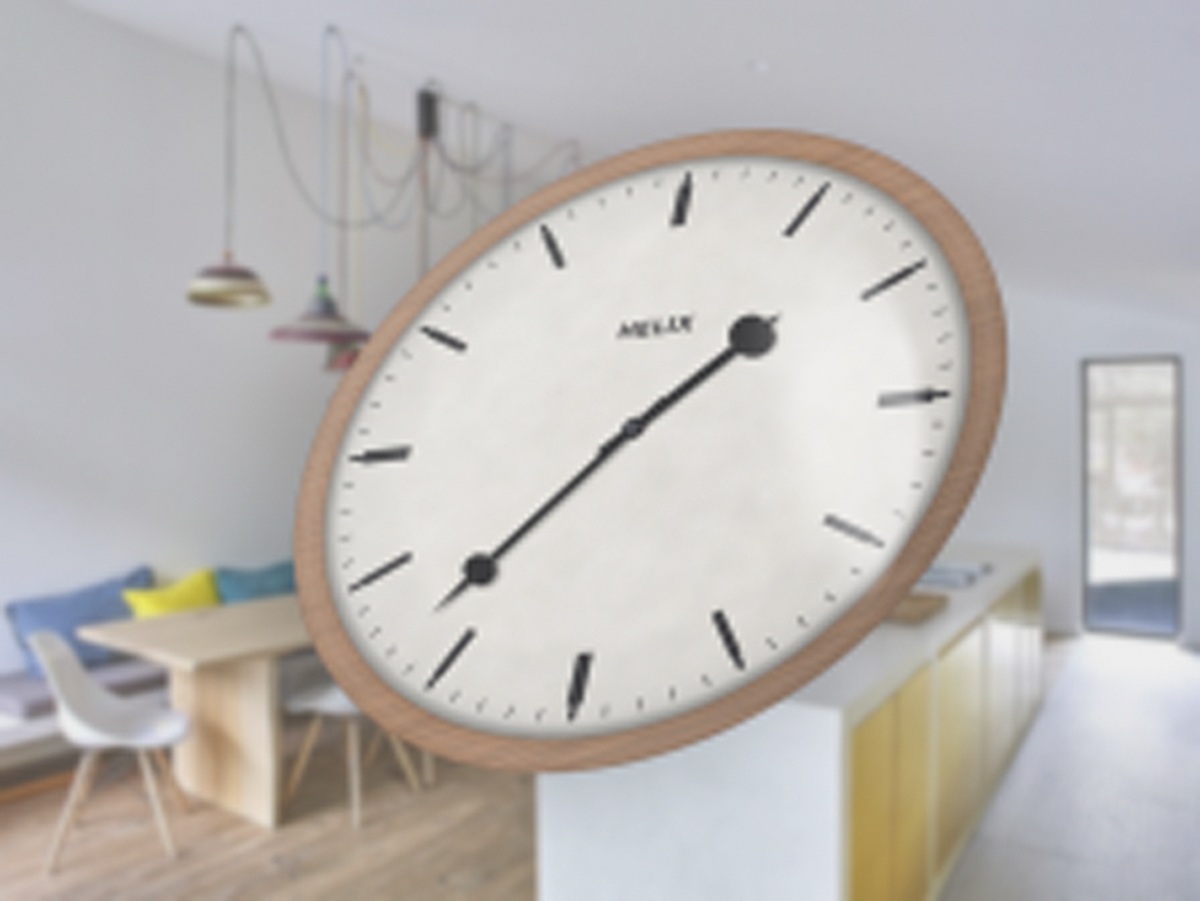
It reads {"hour": 1, "minute": 37}
